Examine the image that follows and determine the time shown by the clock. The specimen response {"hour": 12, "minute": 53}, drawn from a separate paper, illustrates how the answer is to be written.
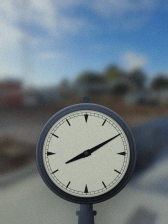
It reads {"hour": 8, "minute": 10}
